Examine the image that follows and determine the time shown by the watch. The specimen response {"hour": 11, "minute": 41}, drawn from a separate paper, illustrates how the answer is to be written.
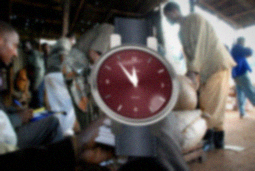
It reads {"hour": 11, "minute": 54}
